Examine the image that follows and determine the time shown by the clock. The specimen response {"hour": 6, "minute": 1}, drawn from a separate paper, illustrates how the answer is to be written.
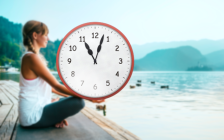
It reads {"hour": 11, "minute": 3}
